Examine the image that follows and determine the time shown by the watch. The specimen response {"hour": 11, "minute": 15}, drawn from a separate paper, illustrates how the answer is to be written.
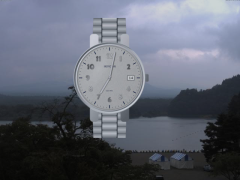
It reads {"hour": 7, "minute": 2}
